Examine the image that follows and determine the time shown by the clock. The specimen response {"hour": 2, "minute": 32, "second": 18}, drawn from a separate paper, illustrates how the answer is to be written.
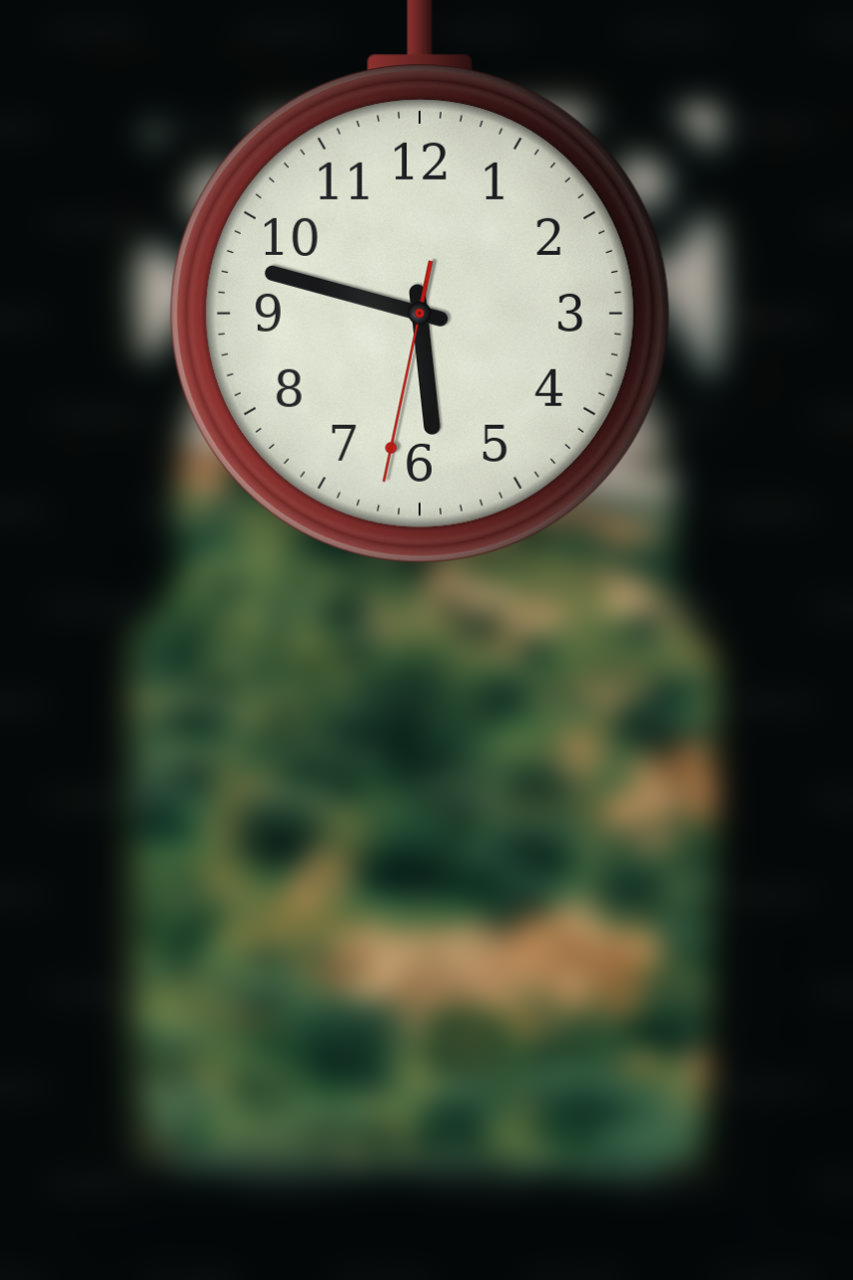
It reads {"hour": 5, "minute": 47, "second": 32}
